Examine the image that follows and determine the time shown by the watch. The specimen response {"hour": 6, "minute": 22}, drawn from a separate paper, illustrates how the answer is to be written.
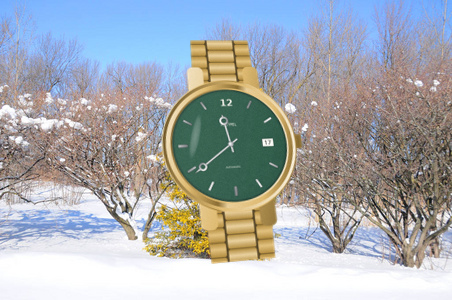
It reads {"hour": 11, "minute": 39}
